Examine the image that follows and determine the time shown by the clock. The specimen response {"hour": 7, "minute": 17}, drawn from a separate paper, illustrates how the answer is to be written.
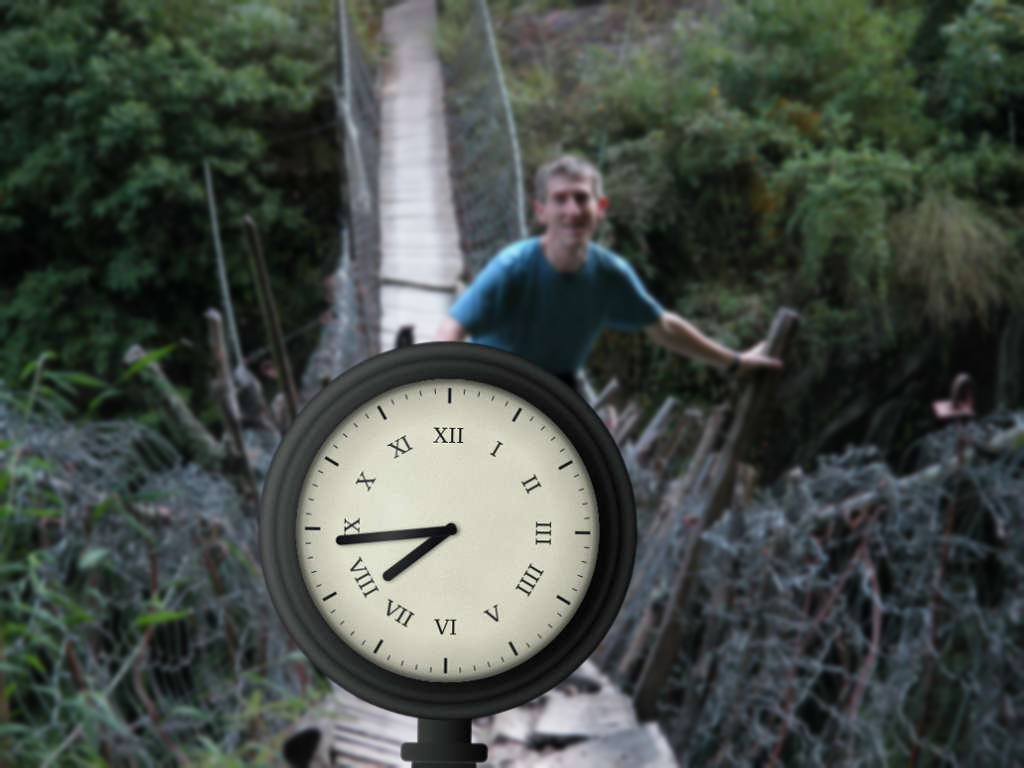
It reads {"hour": 7, "minute": 44}
